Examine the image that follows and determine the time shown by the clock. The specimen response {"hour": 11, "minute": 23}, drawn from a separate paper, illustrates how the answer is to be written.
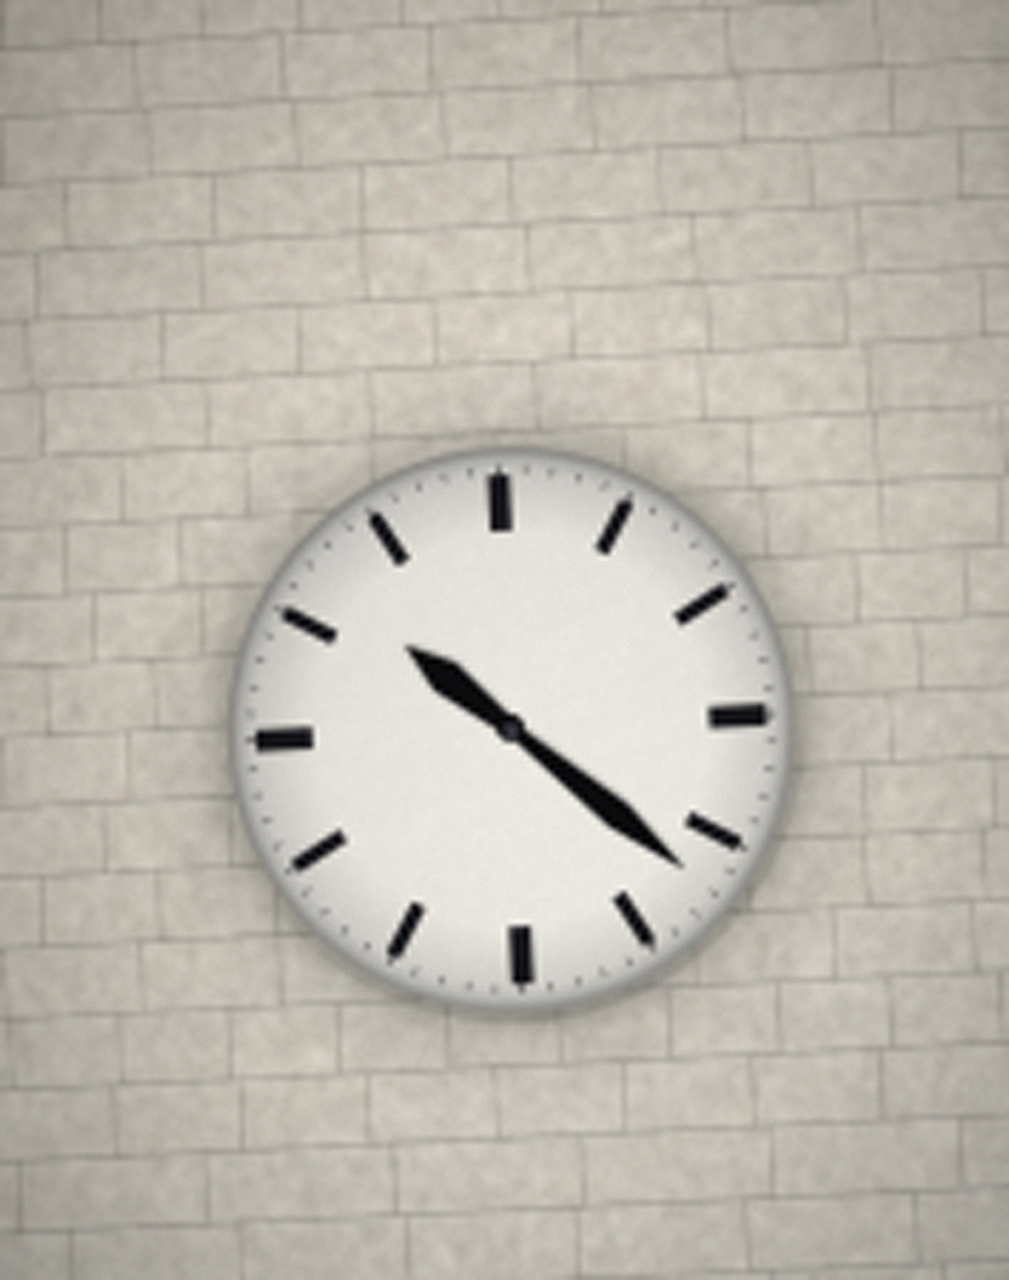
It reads {"hour": 10, "minute": 22}
